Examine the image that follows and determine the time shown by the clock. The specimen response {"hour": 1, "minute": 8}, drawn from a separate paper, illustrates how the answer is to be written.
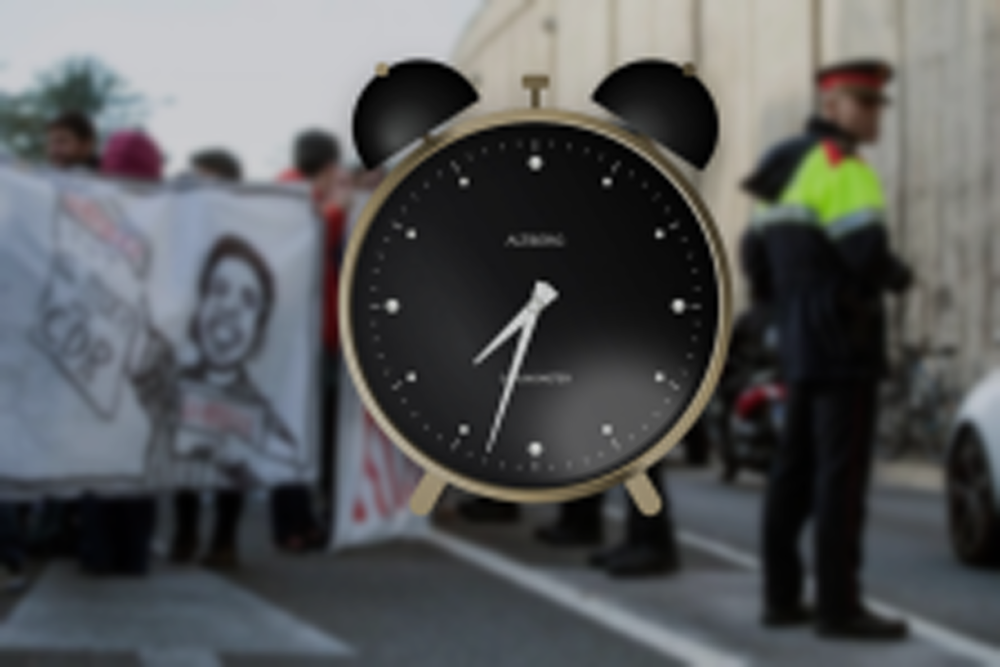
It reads {"hour": 7, "minute": 33}
